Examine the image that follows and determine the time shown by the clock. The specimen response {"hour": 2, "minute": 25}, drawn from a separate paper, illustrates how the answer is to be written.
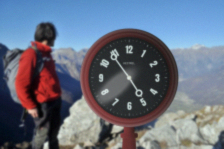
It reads {"hour": 4, "minute": 54}
